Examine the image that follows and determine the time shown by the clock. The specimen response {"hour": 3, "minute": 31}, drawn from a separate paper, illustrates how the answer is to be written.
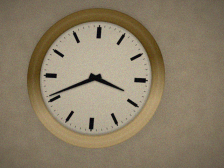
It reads {"hour": 3, "minute": 41}
